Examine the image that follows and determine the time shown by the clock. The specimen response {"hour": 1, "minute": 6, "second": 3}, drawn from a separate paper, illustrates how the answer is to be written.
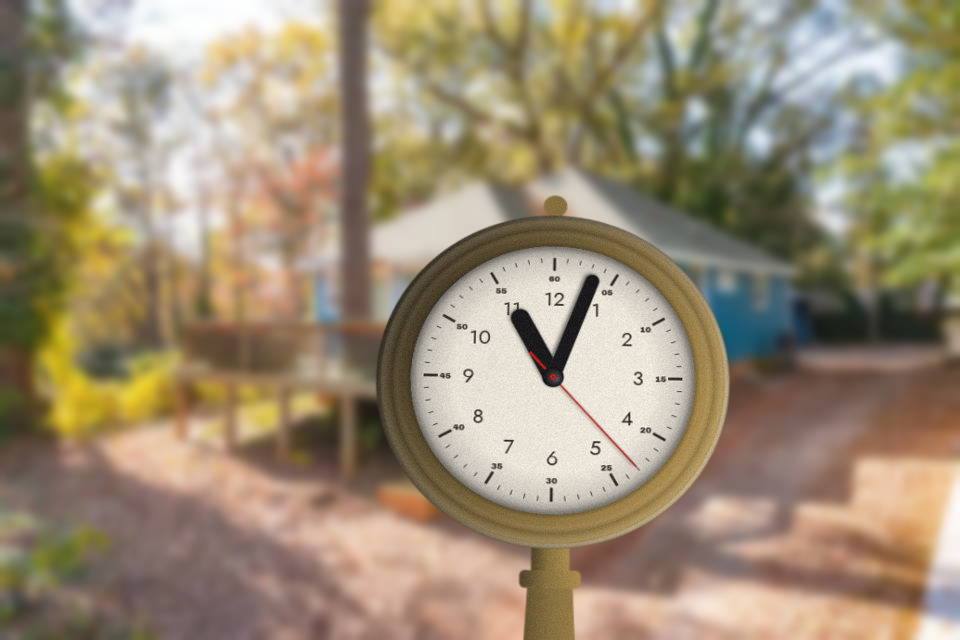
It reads {"hour": 11, "minute": 3, "second": 23}
